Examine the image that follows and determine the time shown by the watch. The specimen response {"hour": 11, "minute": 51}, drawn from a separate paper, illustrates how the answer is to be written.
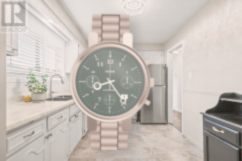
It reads {"hour": 8, "minute": 24}
